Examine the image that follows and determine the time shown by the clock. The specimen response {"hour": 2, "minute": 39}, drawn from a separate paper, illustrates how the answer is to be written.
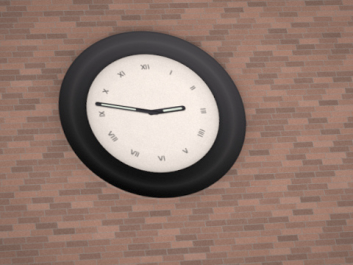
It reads {"hour": 2, "minute": 47}
